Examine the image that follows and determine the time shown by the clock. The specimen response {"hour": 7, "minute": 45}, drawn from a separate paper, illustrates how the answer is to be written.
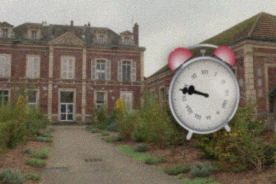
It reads {"hour": 9, "minute": 48}
